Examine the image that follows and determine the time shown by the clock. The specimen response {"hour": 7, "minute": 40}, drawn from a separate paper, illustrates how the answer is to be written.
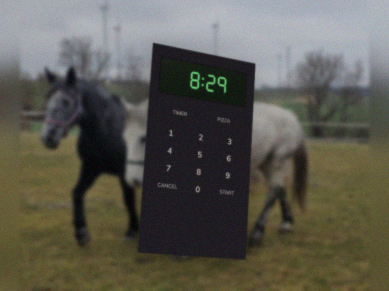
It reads {"hour": 8, "minute": 29}
